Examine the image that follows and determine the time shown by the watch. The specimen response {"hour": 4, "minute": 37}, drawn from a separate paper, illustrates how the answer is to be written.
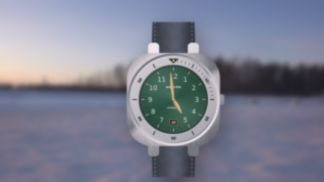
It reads {"hour": 4, "minute": 59}
